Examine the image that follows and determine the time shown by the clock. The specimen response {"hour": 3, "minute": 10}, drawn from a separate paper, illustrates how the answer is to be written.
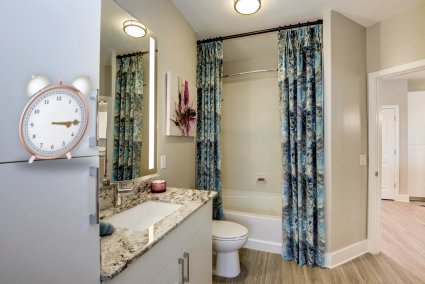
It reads {"hour": 3, "minute": 15}
